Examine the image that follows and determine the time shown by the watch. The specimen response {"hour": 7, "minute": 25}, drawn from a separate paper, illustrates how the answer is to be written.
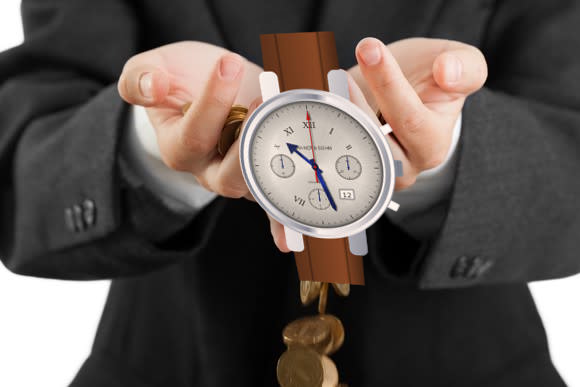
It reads {"hour": 10, "minute": 27}
